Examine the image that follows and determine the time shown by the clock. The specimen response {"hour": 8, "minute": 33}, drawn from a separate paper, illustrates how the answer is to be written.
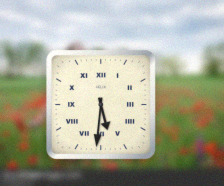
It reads {"hour": 5, "minute": 31}
